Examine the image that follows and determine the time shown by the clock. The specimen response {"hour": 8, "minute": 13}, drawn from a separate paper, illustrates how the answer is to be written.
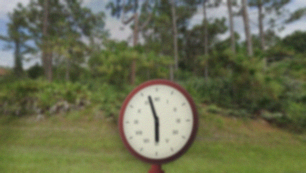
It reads {"hour": 5, "minute": 57}
